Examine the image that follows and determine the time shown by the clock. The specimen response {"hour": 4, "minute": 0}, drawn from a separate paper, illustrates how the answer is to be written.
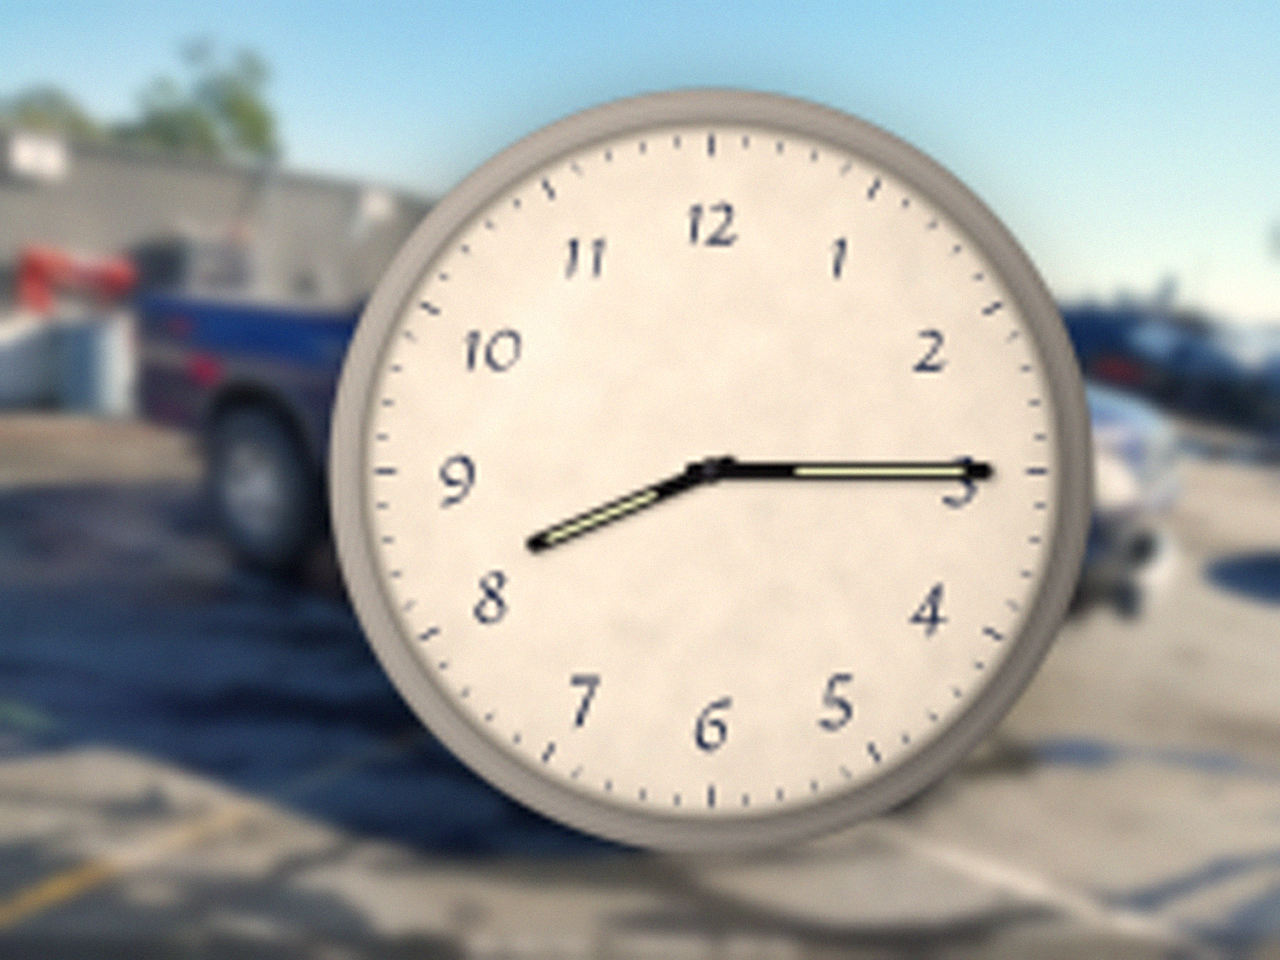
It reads {"hour": 8, "minute": 15}
